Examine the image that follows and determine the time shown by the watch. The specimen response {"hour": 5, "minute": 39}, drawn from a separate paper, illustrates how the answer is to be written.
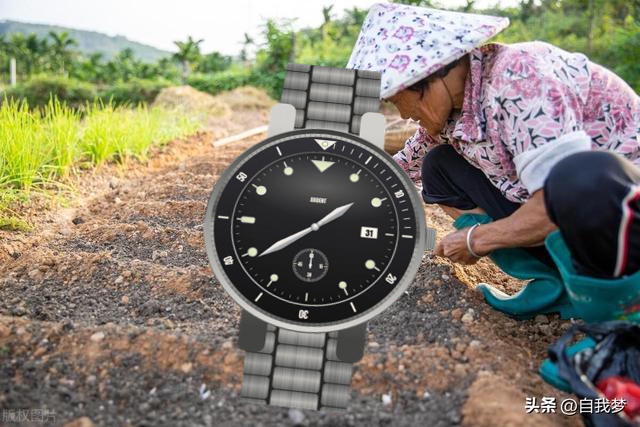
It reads {"hour": 1, "minute": 39}
